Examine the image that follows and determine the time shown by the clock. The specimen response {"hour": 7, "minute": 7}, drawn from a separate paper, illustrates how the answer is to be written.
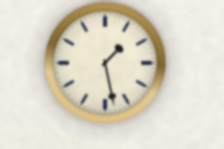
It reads {"hour": 1, "minute": 28}
